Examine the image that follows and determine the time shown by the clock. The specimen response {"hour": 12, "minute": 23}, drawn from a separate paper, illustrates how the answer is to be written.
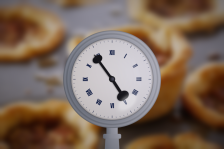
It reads {"hour": 4, "minute": 54}
